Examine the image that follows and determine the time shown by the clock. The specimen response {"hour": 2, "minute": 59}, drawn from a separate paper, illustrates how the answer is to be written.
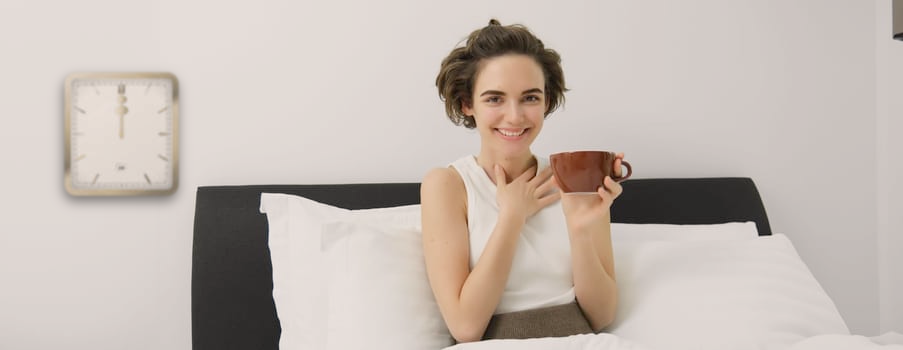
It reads {"hour": 12, "minute": 0}
